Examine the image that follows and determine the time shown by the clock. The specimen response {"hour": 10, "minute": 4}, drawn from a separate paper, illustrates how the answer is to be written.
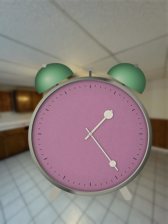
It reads {"hour": 1, "minute": 24}
